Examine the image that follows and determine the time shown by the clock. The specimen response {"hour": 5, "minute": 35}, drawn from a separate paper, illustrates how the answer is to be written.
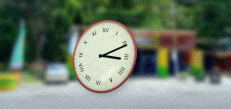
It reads {"hour": 3, "minute": 11}
